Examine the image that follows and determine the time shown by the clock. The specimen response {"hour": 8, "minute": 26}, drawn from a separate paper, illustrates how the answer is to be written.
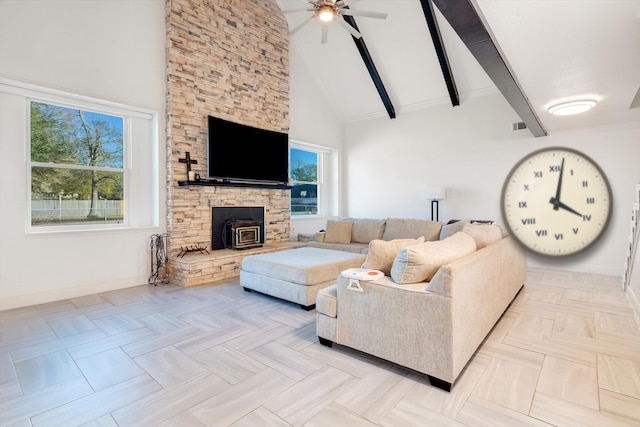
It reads {"hour": 4, "minute": 2}
